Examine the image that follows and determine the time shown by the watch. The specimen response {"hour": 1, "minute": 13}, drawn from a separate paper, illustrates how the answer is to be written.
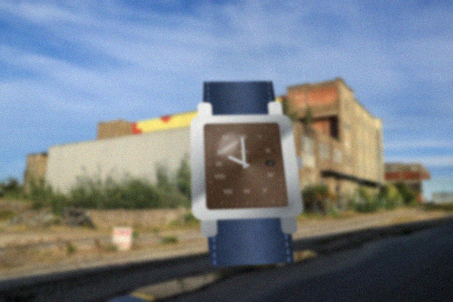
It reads {"hour": 10, "minute": 0}
